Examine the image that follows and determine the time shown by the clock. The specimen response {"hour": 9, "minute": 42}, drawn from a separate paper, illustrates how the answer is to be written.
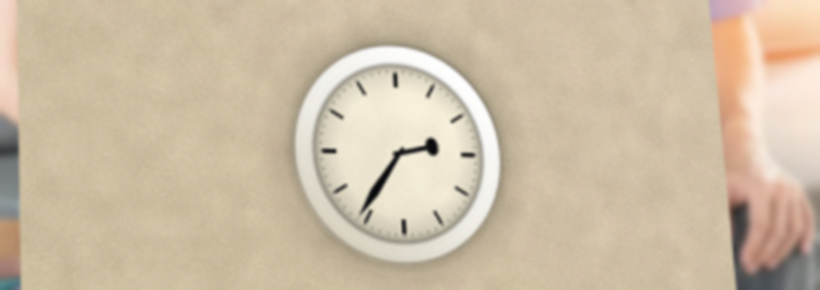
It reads {"hour": 2, "minute": 36}
